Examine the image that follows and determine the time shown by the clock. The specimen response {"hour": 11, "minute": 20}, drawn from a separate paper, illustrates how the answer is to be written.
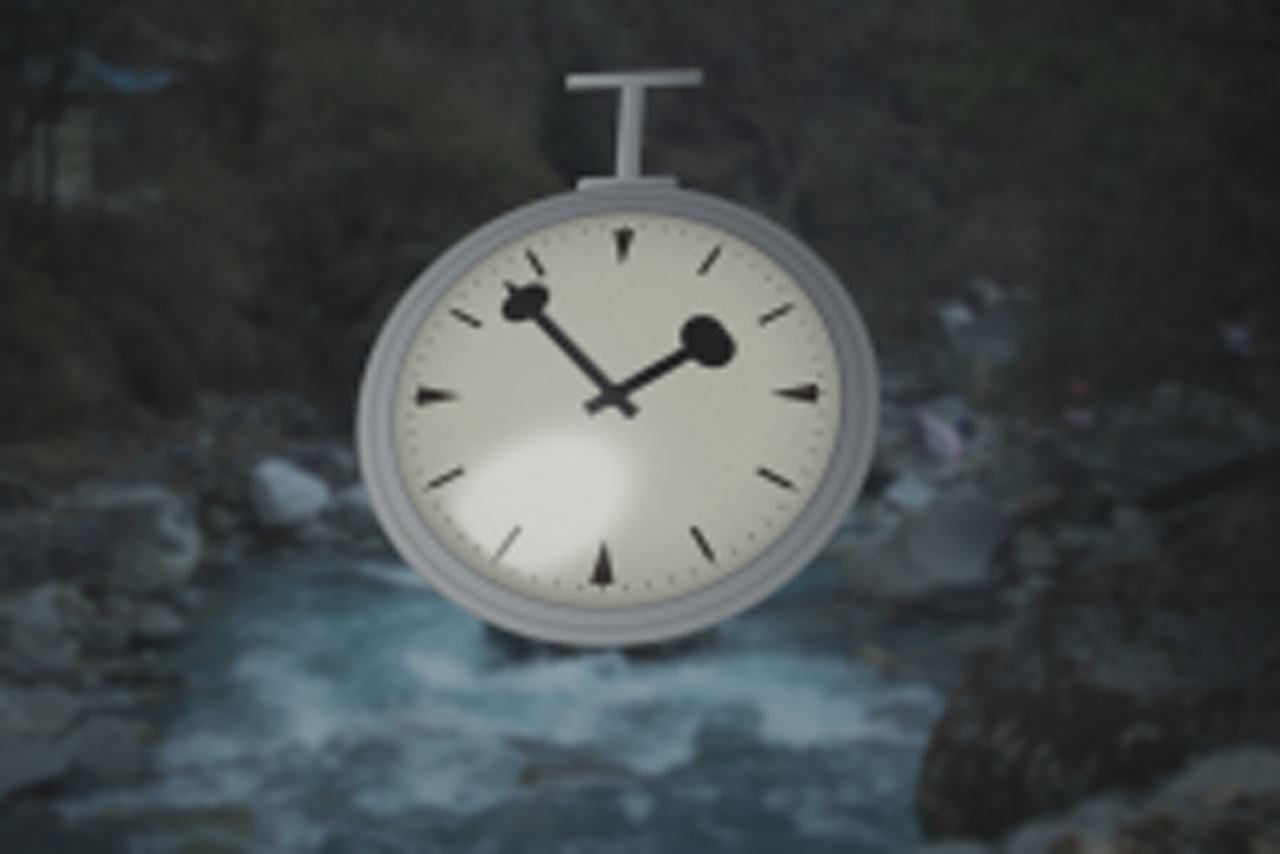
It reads {"hour": 1, "minute": 53}
